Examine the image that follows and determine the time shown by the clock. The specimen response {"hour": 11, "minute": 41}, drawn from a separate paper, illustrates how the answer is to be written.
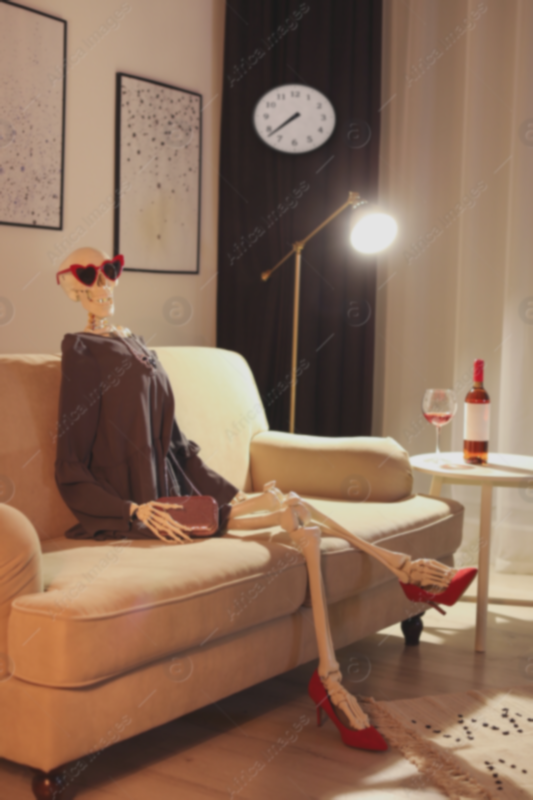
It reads {"hour": 7, "minute": 38}
